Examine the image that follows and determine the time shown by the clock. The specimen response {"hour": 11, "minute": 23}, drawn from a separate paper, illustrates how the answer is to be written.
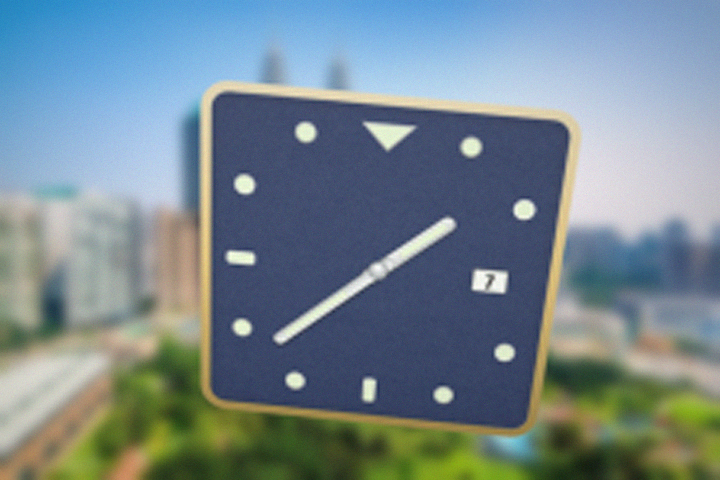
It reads {"hour": 1, "minute": 38}
